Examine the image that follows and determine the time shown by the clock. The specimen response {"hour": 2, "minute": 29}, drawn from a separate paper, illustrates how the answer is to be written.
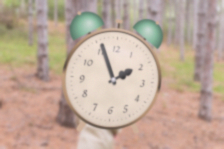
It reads {"hour": 1, "minute": 56}
